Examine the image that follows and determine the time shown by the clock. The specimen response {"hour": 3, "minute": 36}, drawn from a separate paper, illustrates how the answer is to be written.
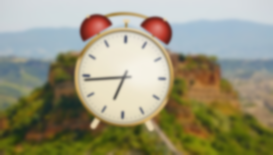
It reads {"hour": 6, "minute": 44}
